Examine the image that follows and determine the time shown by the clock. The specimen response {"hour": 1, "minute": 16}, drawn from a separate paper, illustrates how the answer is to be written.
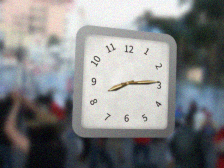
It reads {"hour": 8, "minute": 14}
